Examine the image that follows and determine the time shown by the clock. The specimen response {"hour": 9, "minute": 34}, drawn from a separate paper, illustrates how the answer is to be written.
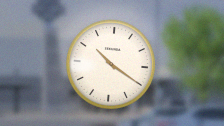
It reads {"hour": 10, "minute": 20}
